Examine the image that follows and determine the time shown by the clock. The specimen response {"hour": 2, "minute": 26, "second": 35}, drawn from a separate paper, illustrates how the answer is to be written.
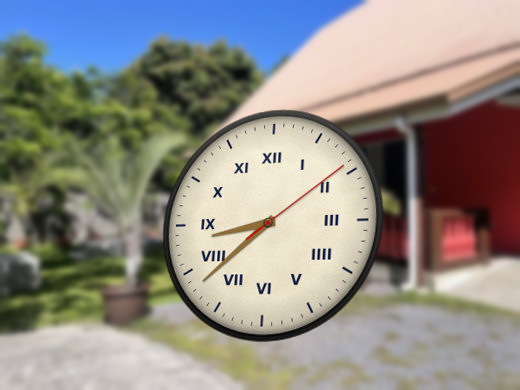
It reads {"hour": 8, "minute": 38, "second": 9}
